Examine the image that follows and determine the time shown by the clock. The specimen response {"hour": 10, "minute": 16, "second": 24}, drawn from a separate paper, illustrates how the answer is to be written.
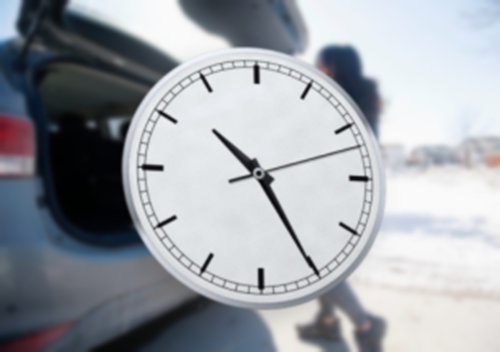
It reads {"hour": 10, "minute": 25, "second": 12}
